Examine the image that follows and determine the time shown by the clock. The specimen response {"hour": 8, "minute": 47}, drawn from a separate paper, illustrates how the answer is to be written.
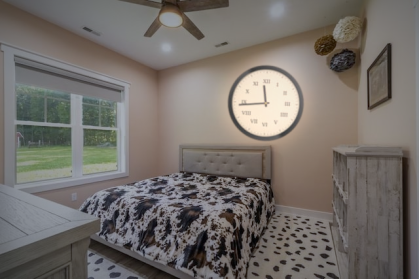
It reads {"hour": 11, "minute": 44}
